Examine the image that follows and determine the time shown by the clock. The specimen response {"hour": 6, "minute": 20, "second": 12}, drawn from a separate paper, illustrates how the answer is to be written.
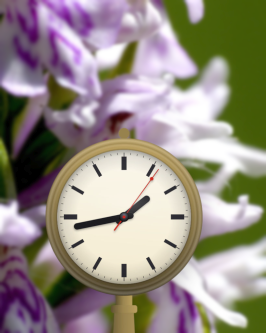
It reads {"hour": 1, "minute": 43, "second": 6}
